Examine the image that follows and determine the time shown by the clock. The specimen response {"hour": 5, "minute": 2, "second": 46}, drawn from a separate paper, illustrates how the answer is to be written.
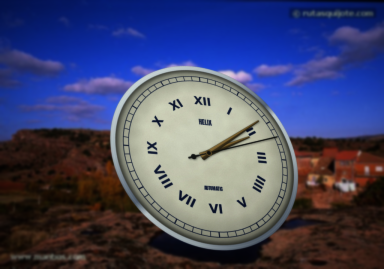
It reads {"hour": 2, "minute": 9, "second": 12}
